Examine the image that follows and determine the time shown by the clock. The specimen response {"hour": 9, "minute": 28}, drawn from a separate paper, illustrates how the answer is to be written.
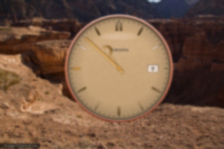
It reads {"hour": 10, "minute": 52}
